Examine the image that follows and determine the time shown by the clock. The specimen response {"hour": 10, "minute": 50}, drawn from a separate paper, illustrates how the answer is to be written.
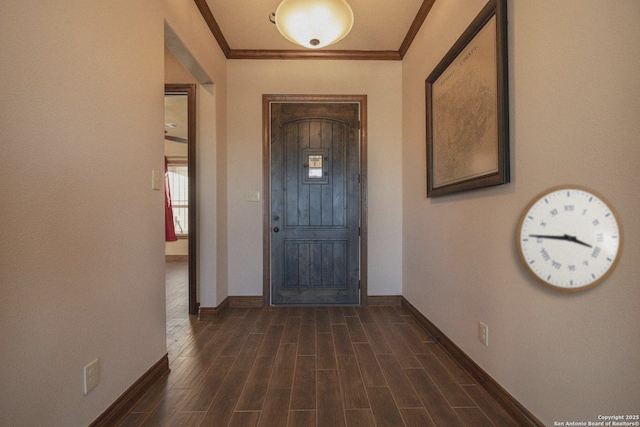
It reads {"hour": 3, "minute": 46}
